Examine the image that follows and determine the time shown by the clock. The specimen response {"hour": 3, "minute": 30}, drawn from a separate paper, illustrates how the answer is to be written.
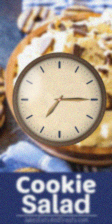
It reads {"hour": 7, "minute": 15}
